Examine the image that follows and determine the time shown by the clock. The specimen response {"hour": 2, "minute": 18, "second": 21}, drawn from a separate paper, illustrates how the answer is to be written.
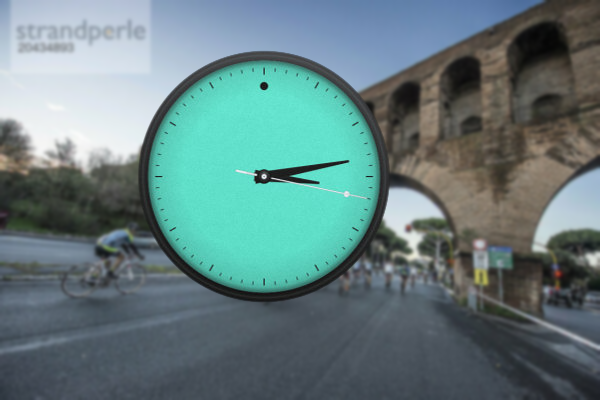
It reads {"hour": 3, "minute": 13, "second": 17}
